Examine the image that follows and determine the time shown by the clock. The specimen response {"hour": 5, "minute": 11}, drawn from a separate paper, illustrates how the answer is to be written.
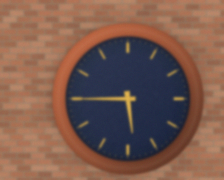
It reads {"hour": 5, "minute": 45}
